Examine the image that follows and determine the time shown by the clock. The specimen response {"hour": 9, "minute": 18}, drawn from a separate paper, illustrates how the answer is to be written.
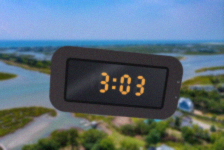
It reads {"hour": 3, "minute": 3}
